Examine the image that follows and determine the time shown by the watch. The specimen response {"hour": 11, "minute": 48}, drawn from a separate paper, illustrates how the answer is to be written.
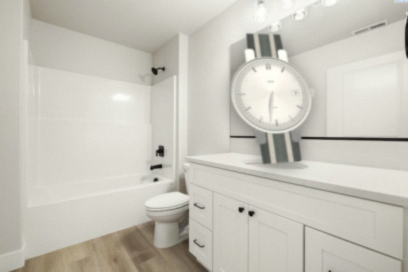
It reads {"hour": 6, "minute": 32}
